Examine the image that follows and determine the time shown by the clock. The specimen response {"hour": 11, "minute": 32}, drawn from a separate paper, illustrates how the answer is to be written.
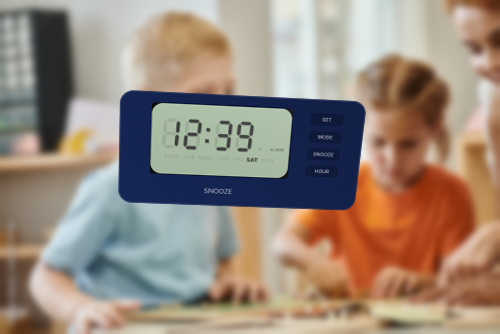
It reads {"hour": 12, "minute": 39}
